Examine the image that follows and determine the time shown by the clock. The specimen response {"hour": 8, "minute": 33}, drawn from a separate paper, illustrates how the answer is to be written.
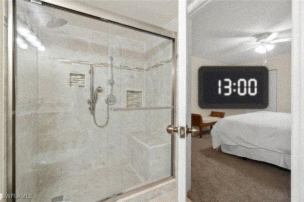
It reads {"hour": 13, "minute": 0}
